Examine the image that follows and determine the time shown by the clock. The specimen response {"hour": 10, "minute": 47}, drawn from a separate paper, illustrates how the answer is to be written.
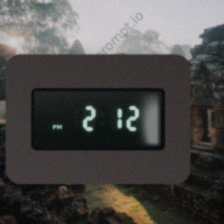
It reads {"hour": 2, "minute": 12}
